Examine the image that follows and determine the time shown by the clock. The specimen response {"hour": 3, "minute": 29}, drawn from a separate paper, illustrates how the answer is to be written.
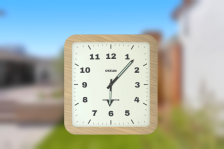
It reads {"hour": 6, "minute": 7}
